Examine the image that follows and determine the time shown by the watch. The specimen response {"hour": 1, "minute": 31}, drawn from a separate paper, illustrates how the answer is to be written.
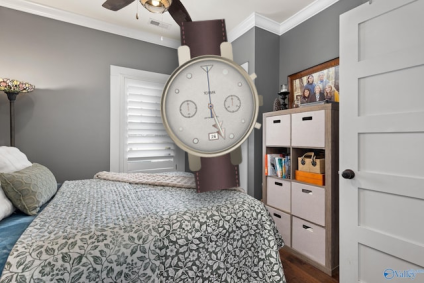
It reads {"hour": 5, "minute": 27}
